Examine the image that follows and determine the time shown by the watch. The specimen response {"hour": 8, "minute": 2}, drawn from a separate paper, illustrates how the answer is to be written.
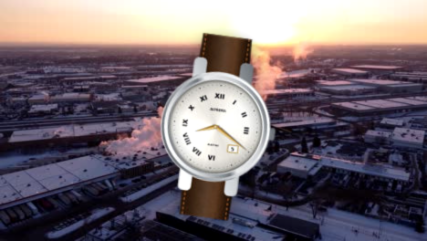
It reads {"hour": 8, "minute": 20}
